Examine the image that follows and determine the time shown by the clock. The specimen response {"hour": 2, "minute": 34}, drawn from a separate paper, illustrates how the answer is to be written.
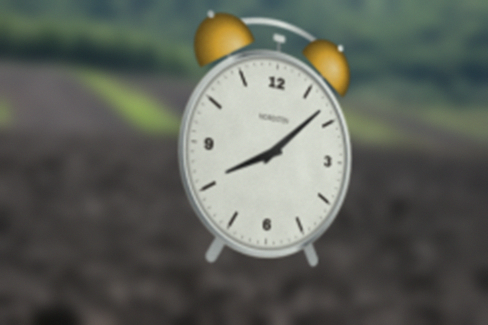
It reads {"hour": 8, "minute": 8}
